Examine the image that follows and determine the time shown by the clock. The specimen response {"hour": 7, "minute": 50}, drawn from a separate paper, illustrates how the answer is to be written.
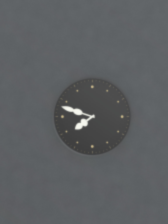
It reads {"hour": 7, "minute": 48}
